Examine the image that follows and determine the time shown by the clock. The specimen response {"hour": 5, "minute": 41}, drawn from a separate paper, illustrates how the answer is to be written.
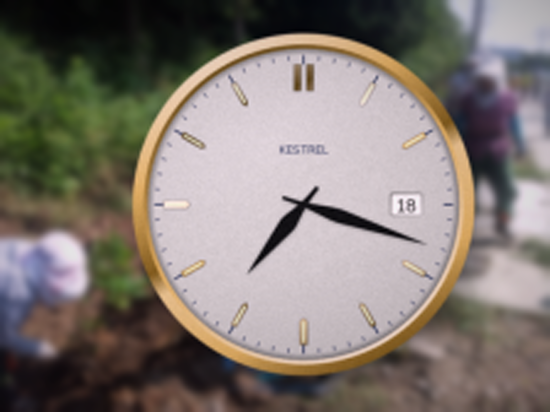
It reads {"hour": 7, "minute": 18}
